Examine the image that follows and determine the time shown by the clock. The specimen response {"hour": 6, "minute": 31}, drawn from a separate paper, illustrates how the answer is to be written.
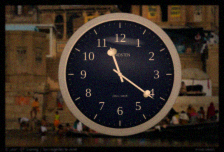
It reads {"hour": 11, "minute": 21}
